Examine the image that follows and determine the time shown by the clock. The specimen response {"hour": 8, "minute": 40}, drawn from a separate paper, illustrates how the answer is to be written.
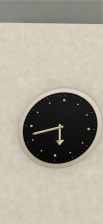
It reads {"hour": 5, "minute": 42}
